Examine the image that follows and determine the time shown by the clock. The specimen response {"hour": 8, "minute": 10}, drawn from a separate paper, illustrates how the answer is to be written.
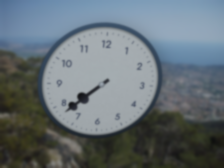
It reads {"hour": 7, "minute": 38}
